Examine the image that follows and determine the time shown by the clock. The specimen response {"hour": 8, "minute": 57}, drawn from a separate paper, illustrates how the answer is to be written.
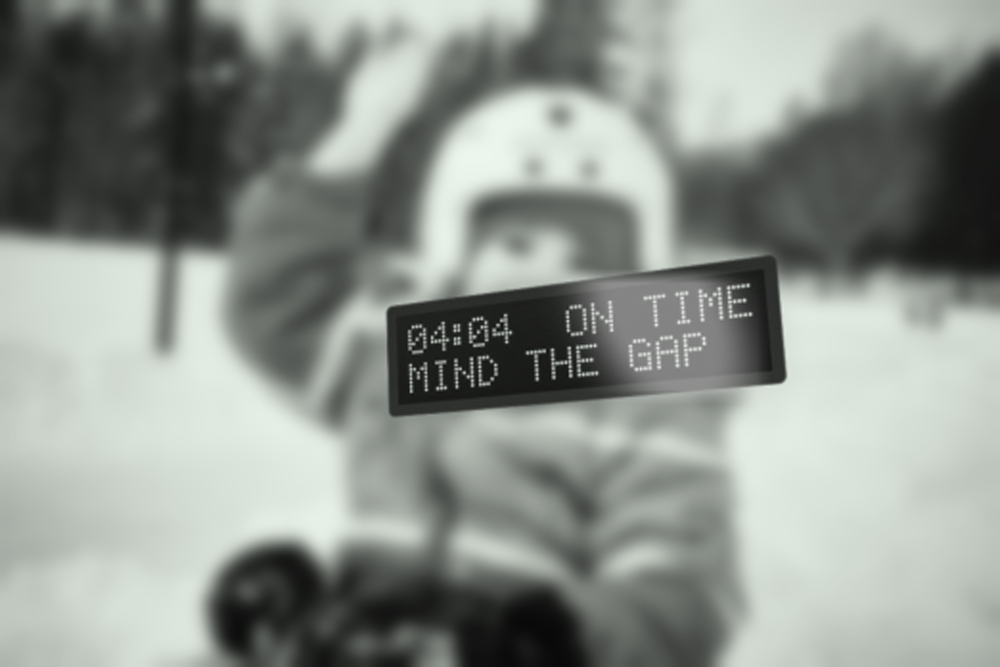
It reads {"hour": 4, "minute": 4}
